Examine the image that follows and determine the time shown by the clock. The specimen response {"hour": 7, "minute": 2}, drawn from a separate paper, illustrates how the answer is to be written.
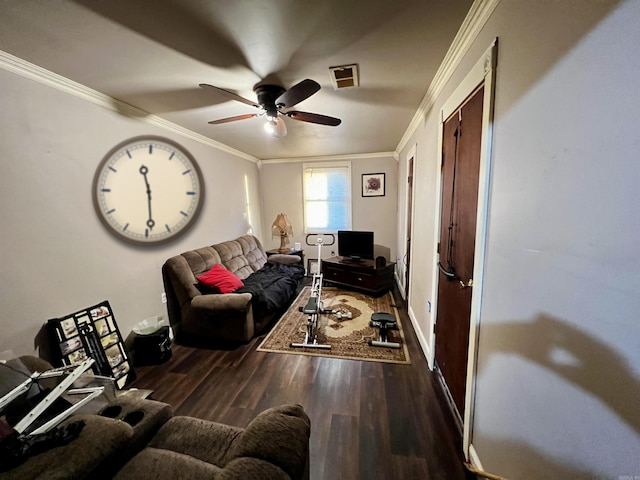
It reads {"hour": 11, "minute": 29}
